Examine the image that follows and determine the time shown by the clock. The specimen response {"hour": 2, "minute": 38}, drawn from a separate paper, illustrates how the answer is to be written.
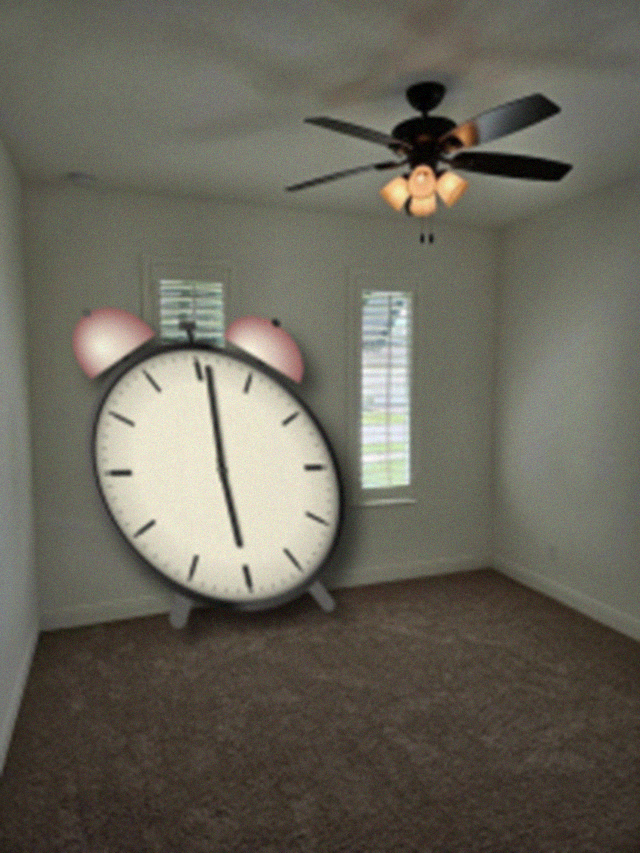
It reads {"hour": 6, "minute": 1}
